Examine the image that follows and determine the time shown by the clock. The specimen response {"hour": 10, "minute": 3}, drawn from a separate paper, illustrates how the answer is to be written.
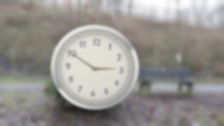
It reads {"hour": 2, "minute": 50}
